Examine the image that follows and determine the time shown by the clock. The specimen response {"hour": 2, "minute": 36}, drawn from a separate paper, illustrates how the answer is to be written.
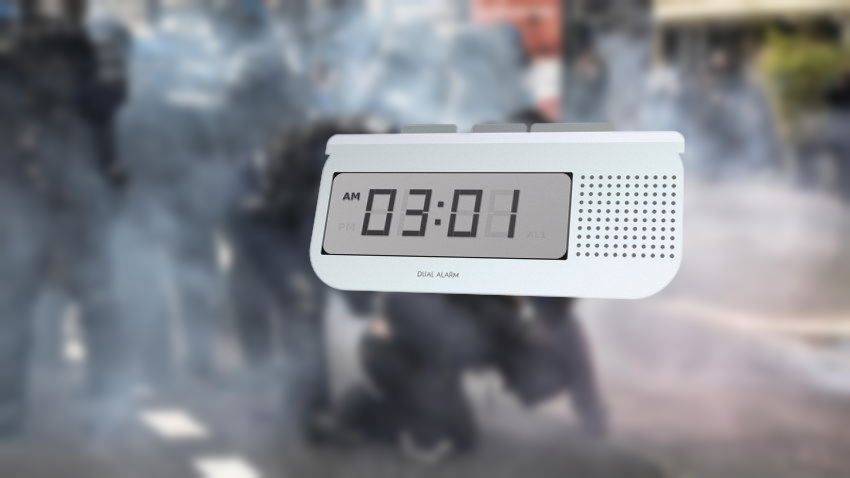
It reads {"hour": 3, "minute": 1}
